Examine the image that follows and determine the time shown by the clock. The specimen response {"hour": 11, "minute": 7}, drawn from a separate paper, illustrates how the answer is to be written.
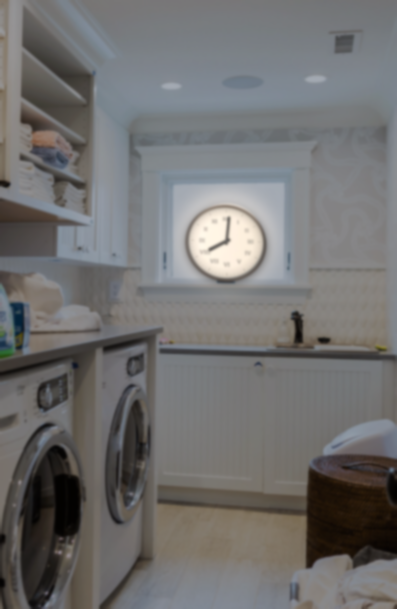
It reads {"hour": 8, "minute": 1}
